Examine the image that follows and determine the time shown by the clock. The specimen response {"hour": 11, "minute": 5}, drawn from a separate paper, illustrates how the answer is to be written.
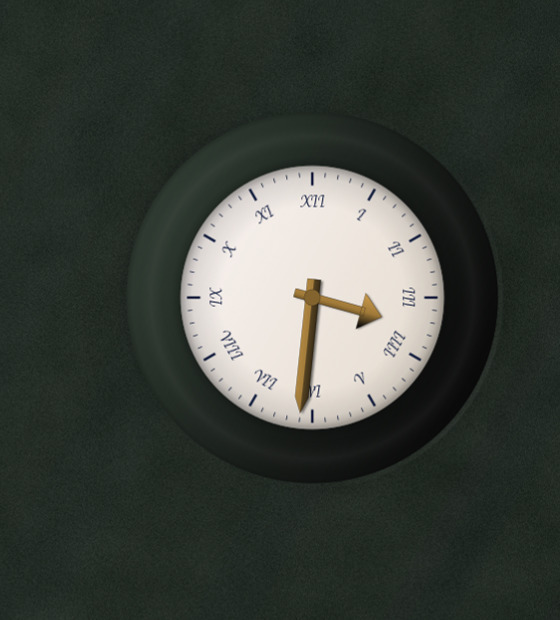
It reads {"hour": 3, "minute": 31}
